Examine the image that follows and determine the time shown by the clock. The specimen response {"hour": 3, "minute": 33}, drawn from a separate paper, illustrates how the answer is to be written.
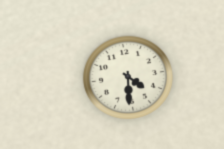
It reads {"hour": 4, "minute": 31}
